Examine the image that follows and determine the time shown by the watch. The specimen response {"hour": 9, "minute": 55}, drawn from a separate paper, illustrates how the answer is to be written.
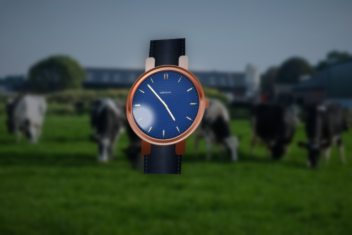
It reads {"hour": 4, "minute": 53}
